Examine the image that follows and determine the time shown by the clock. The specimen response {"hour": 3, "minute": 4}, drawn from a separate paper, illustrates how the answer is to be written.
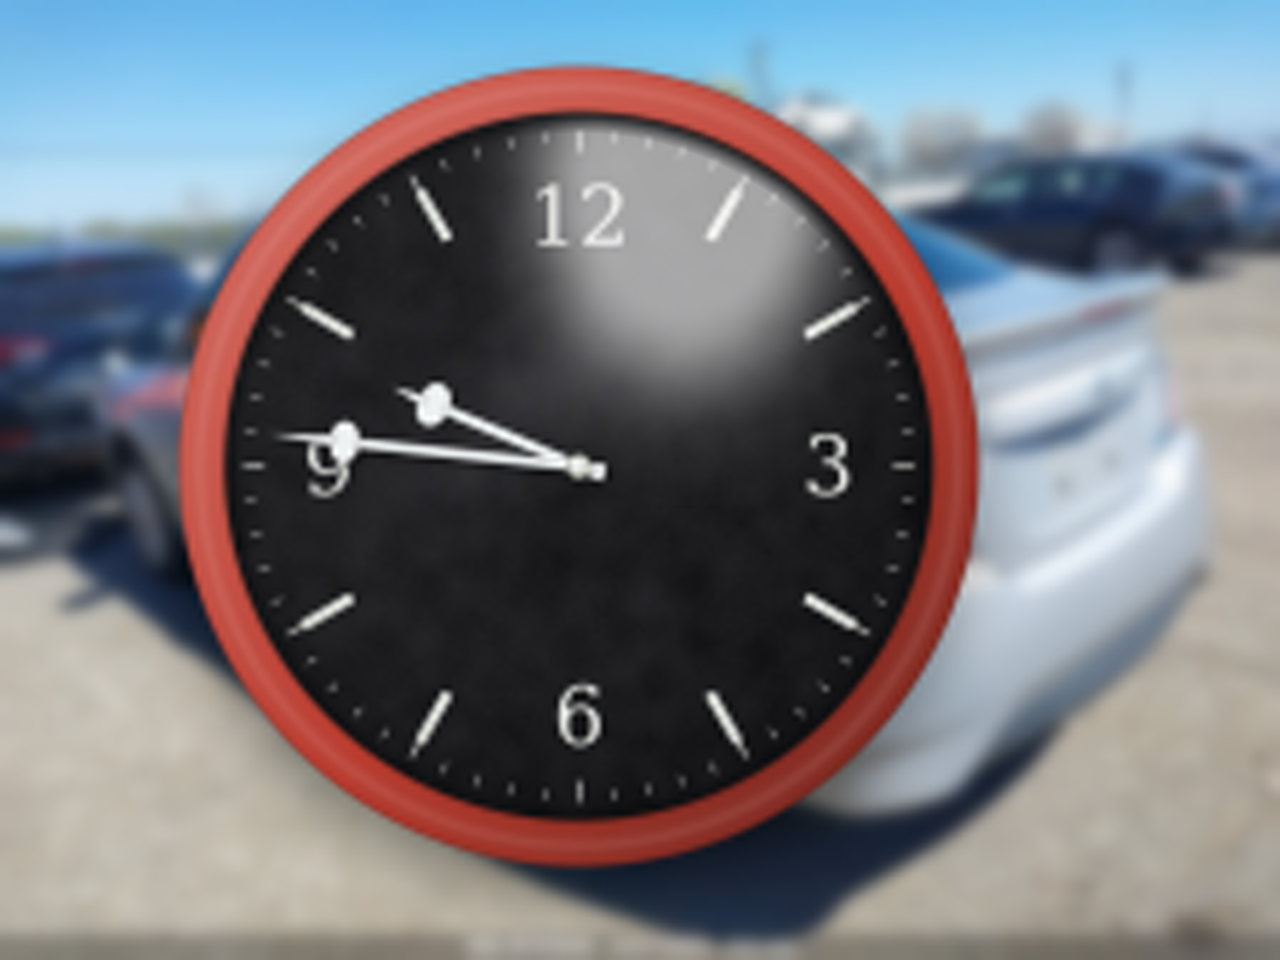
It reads {"hour": 9, "minute": 46}
